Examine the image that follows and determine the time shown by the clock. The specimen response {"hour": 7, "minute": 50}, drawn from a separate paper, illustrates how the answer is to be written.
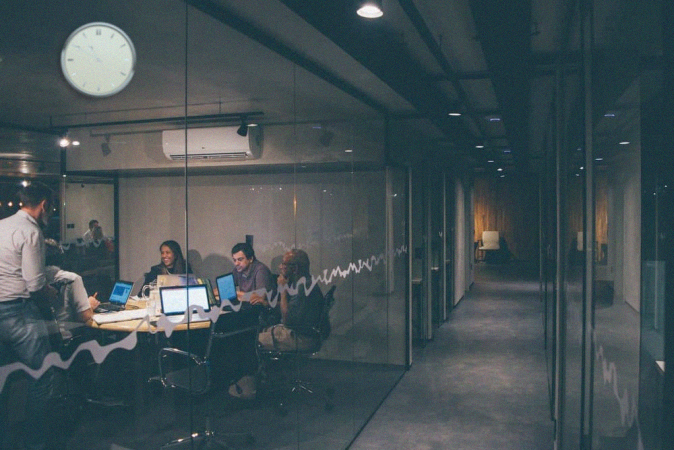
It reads {"hour": 10, "minute": 50}
